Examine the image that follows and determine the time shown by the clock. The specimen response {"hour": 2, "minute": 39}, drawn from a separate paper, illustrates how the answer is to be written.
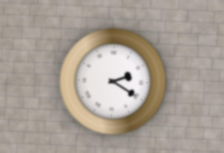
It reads {"hour": 2, "minute": 20}
